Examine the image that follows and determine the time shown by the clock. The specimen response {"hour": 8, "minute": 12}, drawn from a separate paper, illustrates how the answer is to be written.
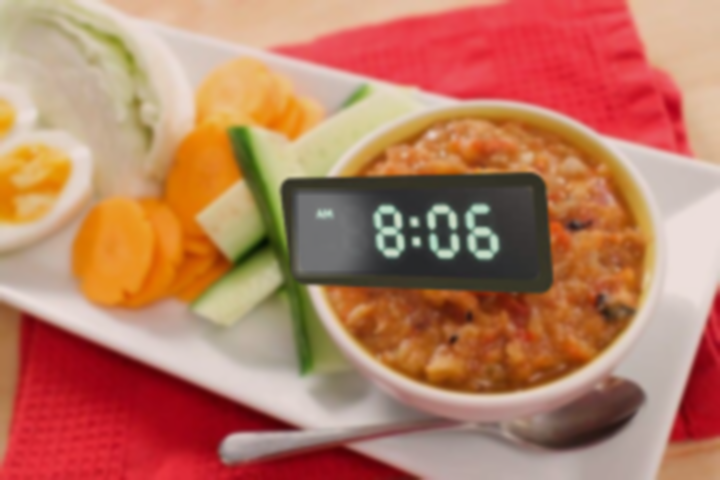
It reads {"hour": 8, "minute": 6}
